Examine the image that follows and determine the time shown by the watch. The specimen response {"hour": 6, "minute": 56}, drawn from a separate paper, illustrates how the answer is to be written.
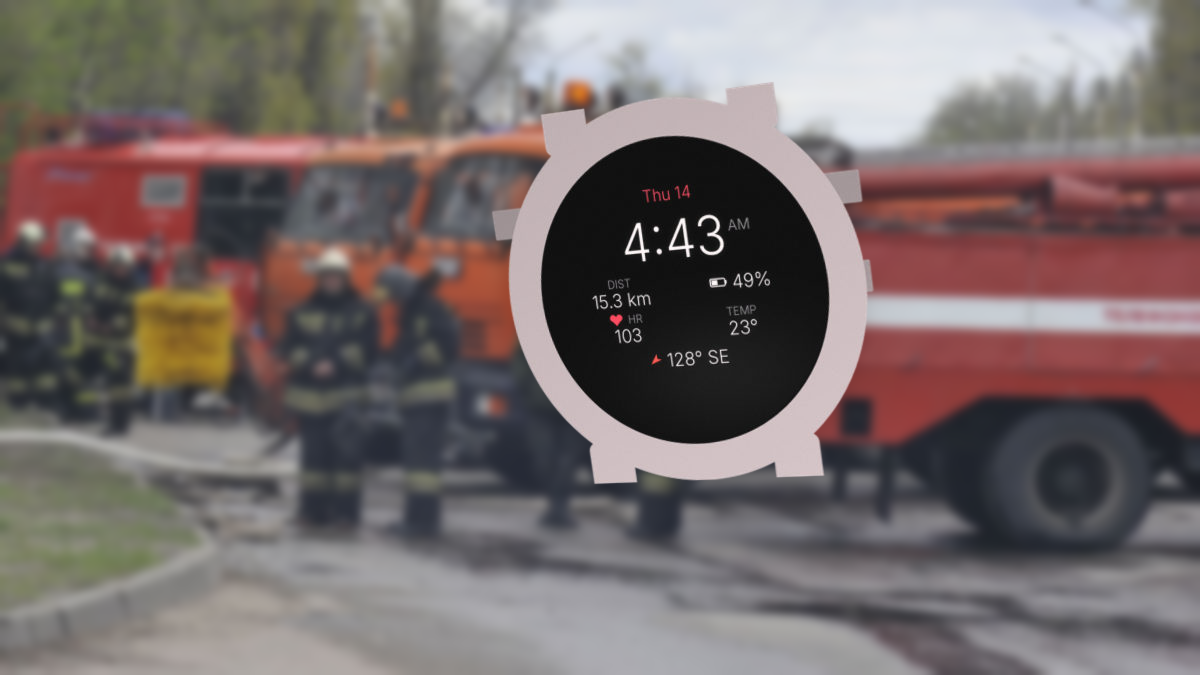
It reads {"hour": 4, "minute": 43}
